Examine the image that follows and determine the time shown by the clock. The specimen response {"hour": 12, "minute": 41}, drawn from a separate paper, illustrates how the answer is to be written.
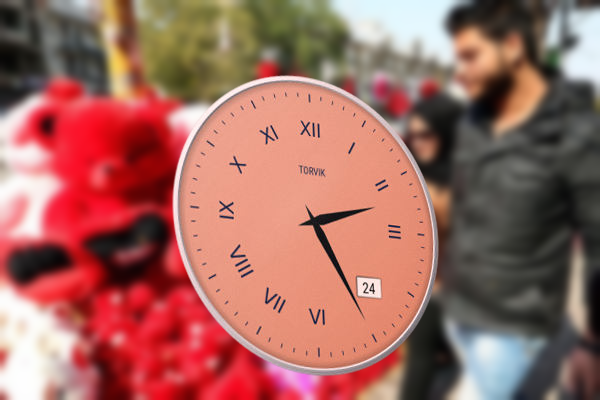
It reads {"hour": 2, "minute": 25}
